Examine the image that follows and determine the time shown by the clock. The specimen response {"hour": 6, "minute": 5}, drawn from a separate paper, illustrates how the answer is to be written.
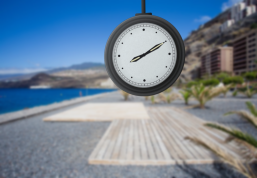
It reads {"hour": 8, "minute": 10}
